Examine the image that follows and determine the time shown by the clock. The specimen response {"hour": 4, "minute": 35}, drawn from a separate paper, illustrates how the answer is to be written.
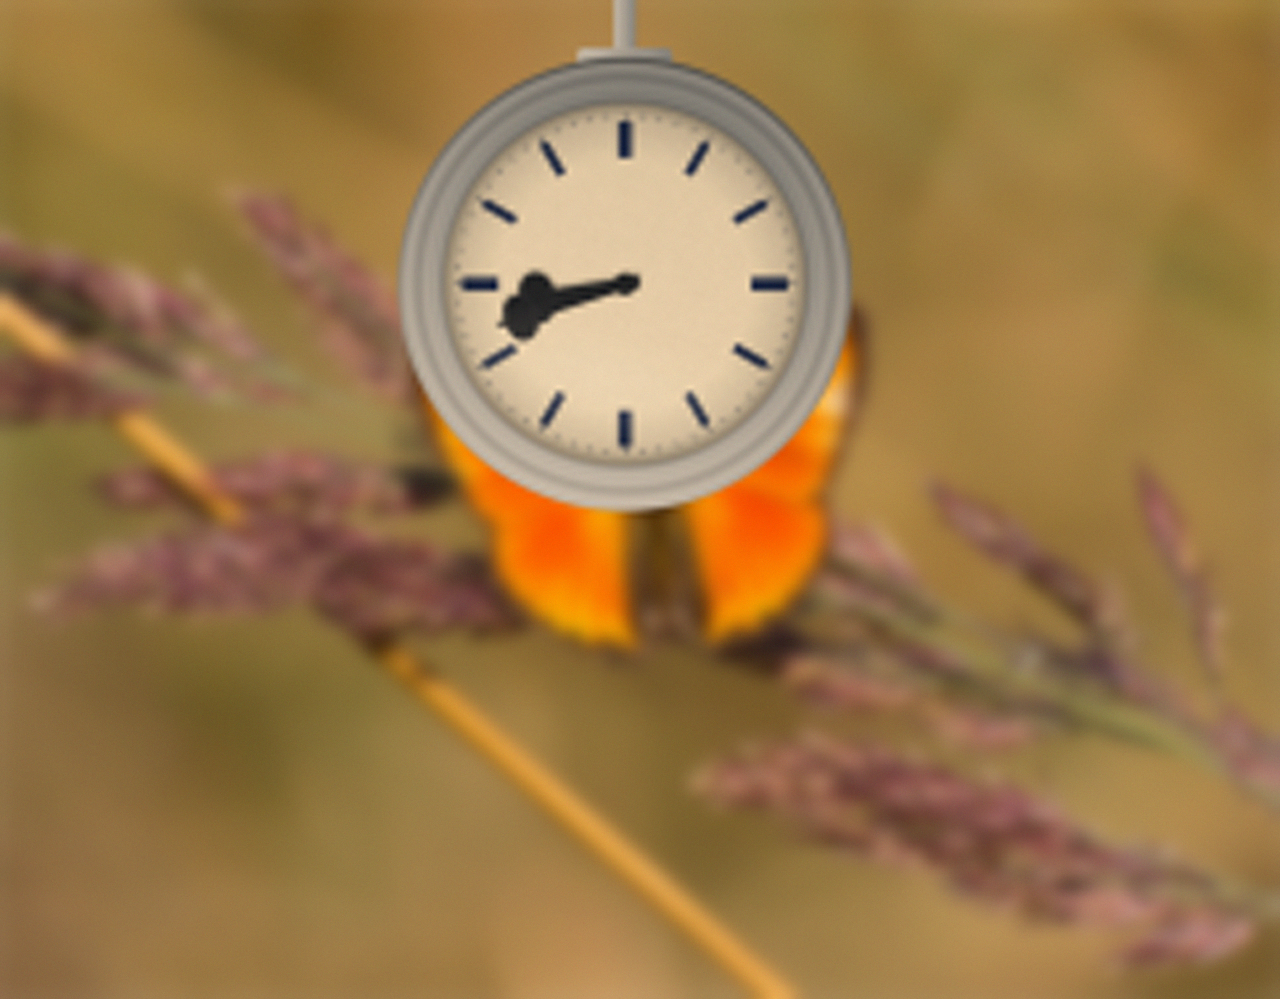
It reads {"hour": 8, "minute": 42}
